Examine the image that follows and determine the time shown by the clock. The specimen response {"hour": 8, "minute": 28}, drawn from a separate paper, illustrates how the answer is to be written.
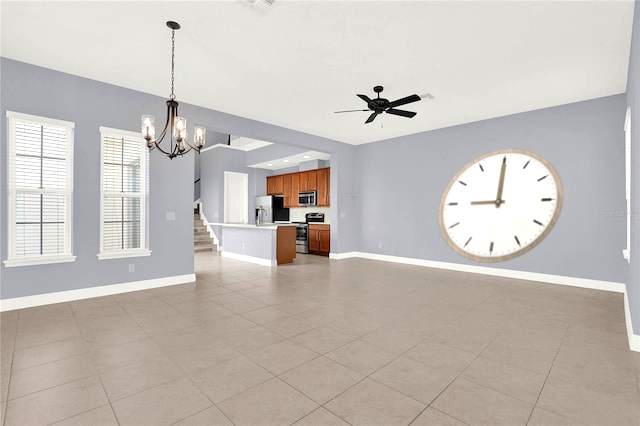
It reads {"hour": 9, "minute": 0}
